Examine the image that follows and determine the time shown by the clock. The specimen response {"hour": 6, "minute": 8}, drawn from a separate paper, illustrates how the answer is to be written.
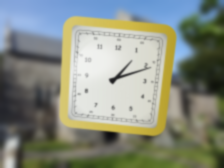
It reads {"hour": 1, "minute": 11}
